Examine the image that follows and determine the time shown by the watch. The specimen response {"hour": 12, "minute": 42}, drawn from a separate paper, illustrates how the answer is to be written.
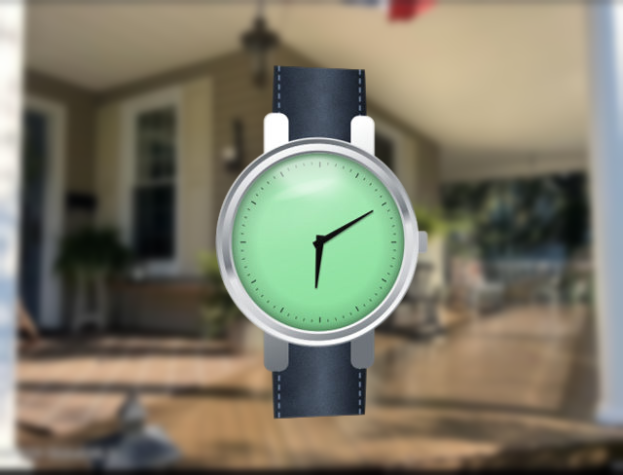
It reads {"hour": 6, "minute": 10}
